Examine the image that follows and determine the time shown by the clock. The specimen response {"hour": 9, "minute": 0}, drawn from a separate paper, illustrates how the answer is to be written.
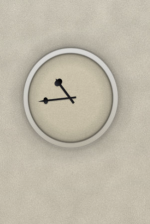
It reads {"hour": 10, "minute": 44}
